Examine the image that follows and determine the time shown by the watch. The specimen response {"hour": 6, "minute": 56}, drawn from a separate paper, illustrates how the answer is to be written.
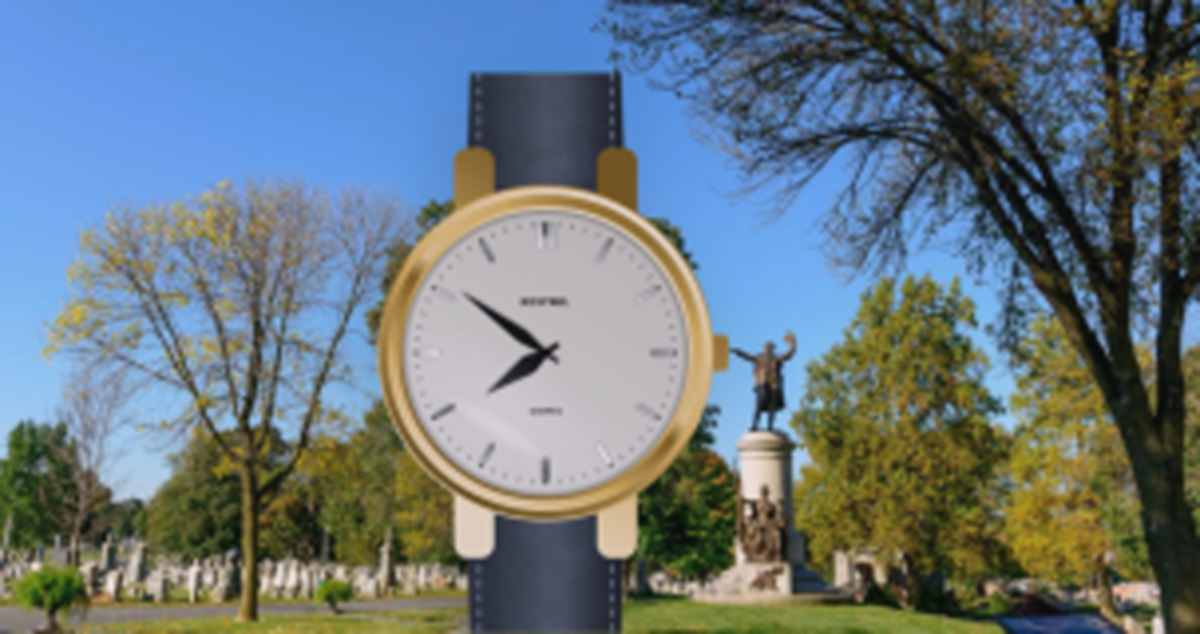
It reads {"hour": 7, "minute": 51}
